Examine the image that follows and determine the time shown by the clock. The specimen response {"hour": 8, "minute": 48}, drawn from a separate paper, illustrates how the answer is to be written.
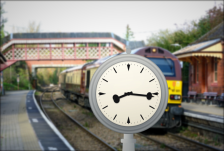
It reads {"hour": 8, "minute": 16}
